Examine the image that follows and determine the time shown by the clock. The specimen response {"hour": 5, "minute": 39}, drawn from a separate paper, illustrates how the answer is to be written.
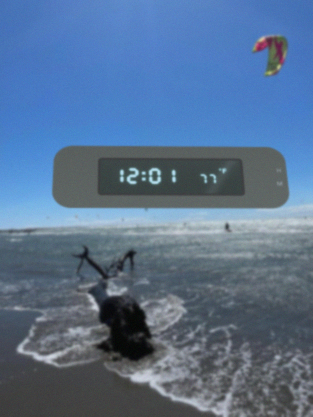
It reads {"hour": 12, "minute": 1}
